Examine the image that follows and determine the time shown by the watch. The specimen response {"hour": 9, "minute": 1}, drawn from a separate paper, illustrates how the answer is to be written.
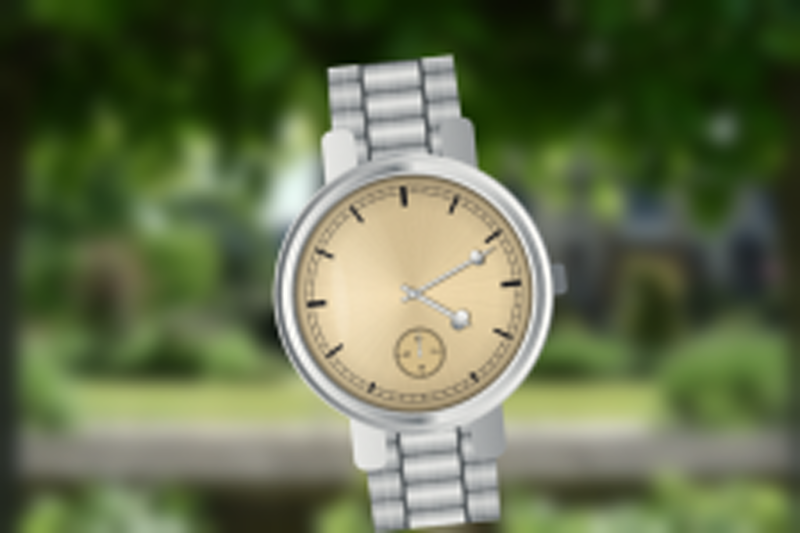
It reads {"hour": 4, "minute": 11}
